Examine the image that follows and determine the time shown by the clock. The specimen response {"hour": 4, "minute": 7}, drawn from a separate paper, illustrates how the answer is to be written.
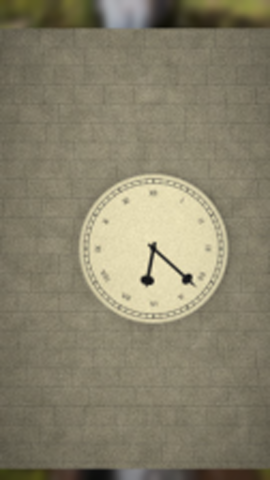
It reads {"hour": 6, "minute": 22}
